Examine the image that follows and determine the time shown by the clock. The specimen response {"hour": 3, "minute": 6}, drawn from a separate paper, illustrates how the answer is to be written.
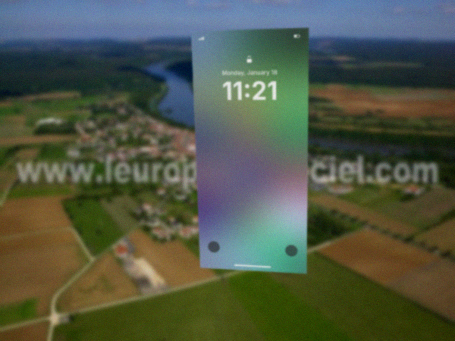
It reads {"hour": 11, "minute": 21}
